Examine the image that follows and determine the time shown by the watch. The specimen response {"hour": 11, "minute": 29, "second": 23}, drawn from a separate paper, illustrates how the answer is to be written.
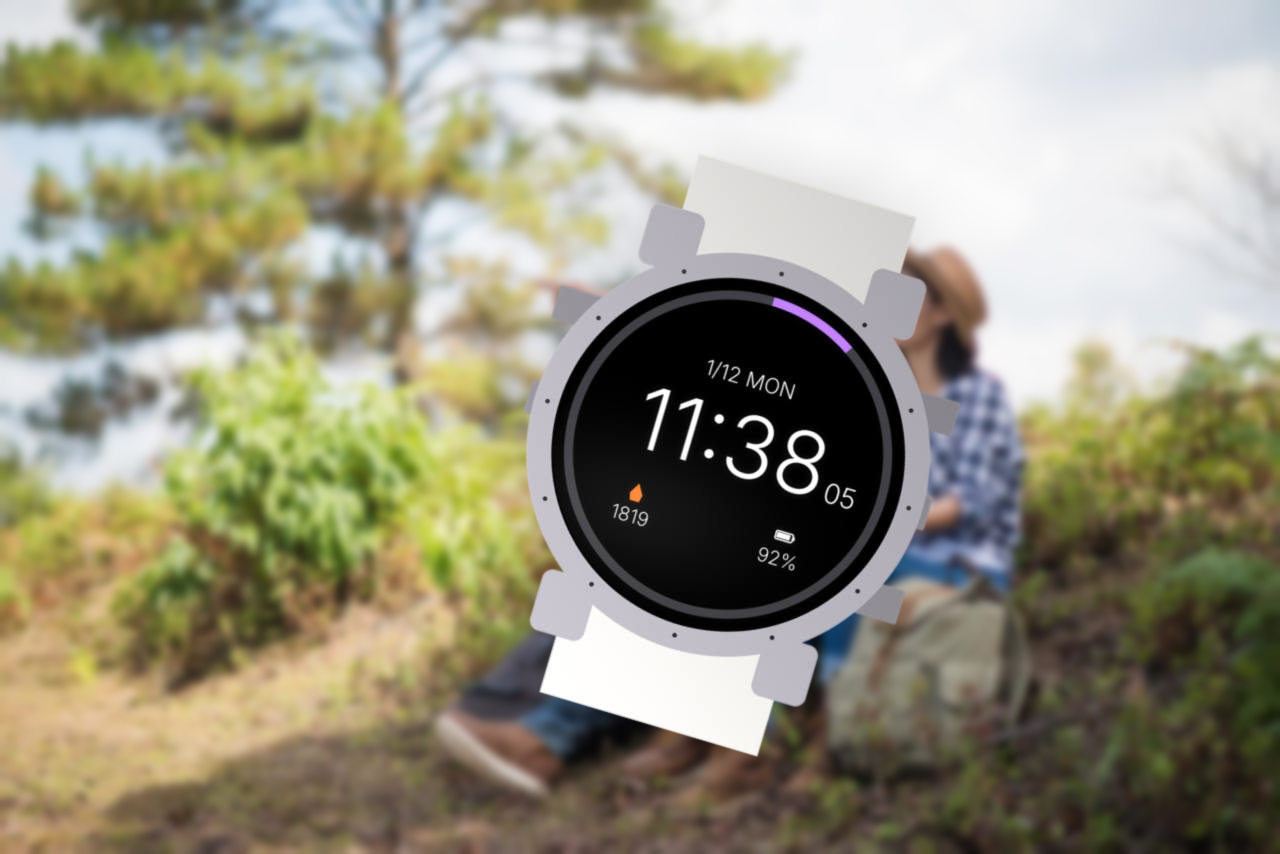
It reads {"hour": 11, "minute": 38, "second": 5}
